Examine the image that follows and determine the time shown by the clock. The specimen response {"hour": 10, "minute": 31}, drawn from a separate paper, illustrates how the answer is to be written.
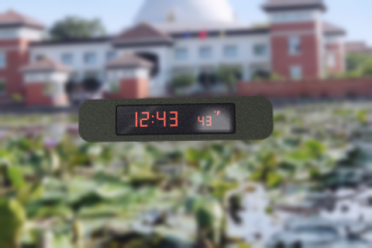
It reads {"hour": 12, "minute": 43}
